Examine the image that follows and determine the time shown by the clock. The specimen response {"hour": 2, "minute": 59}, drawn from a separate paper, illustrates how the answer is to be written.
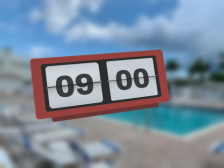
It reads {"hour": 9, "minute": 0}
